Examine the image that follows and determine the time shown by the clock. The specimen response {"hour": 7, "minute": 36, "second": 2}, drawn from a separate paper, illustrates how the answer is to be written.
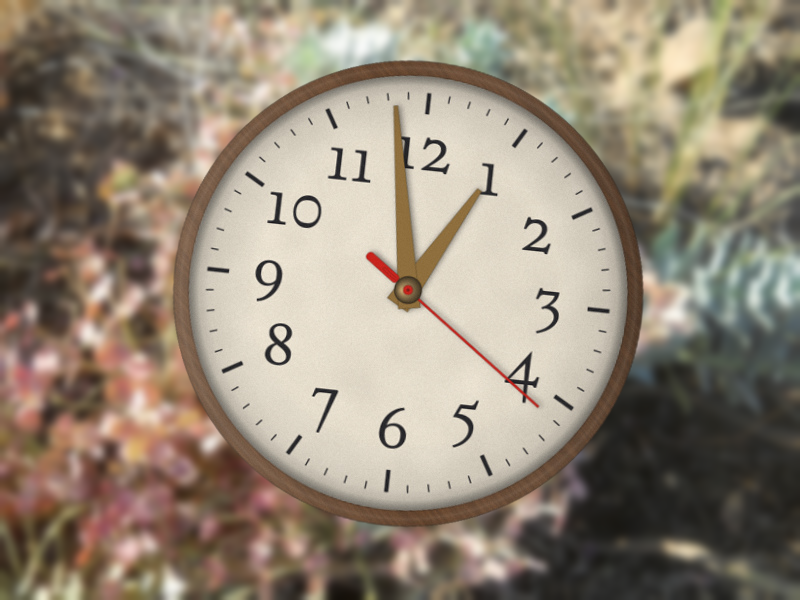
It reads {"hour": 12, "minute": 58, "second": 21}
